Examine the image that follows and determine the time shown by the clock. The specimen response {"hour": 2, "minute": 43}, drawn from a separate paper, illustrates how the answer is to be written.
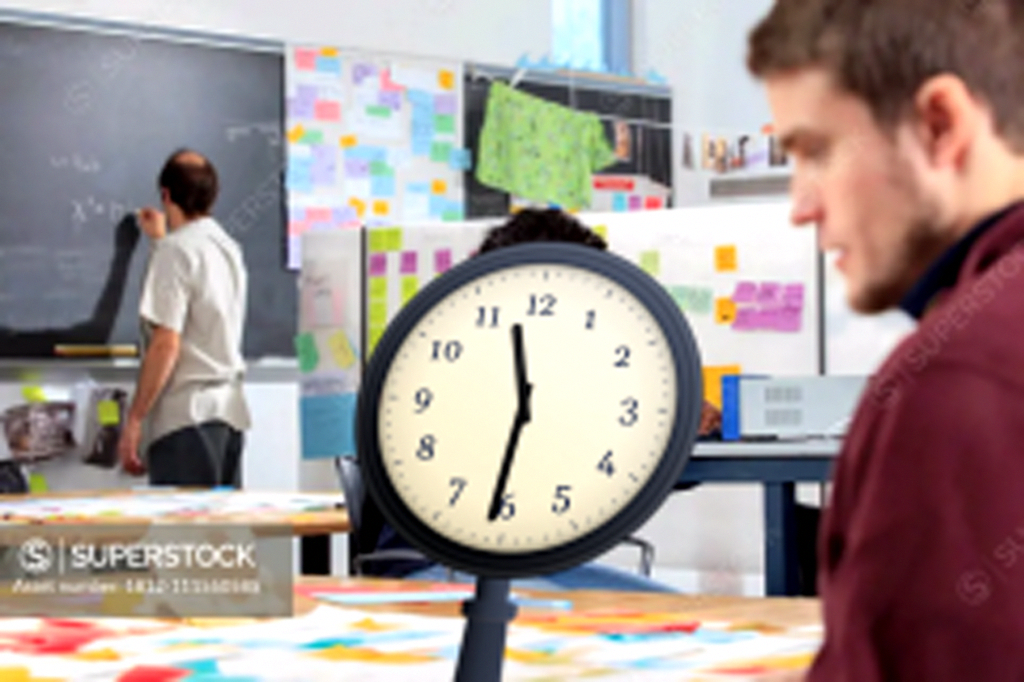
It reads {"hour": 11, "minute": 31}
